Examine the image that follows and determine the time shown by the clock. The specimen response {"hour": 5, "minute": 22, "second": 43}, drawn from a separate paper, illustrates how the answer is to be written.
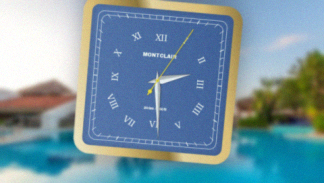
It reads {"hour": 2, "minute": 29, "second": 5}
